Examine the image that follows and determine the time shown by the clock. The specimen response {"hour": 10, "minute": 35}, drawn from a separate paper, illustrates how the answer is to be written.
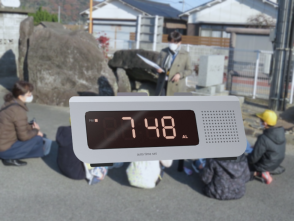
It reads {"hour": 7, "minute": 48}
